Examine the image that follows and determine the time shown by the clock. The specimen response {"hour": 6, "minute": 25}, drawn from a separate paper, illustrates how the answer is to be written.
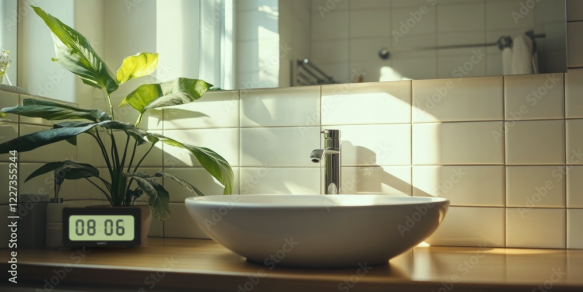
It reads {"hour": 8, "minute": 6}
